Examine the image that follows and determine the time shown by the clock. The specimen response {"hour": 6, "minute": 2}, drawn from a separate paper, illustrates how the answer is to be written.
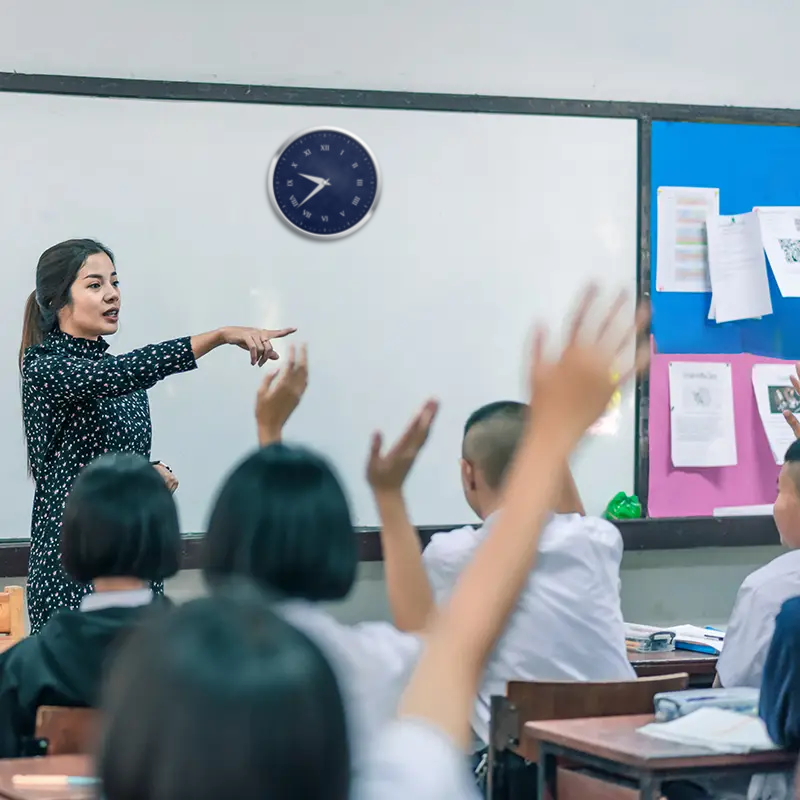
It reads {"hour": 9, "minute": 38}
